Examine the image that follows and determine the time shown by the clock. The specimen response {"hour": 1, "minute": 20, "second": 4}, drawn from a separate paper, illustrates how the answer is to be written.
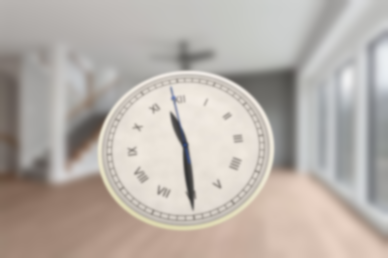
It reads {"hour": 11, "minute": 29, "second": 59}
